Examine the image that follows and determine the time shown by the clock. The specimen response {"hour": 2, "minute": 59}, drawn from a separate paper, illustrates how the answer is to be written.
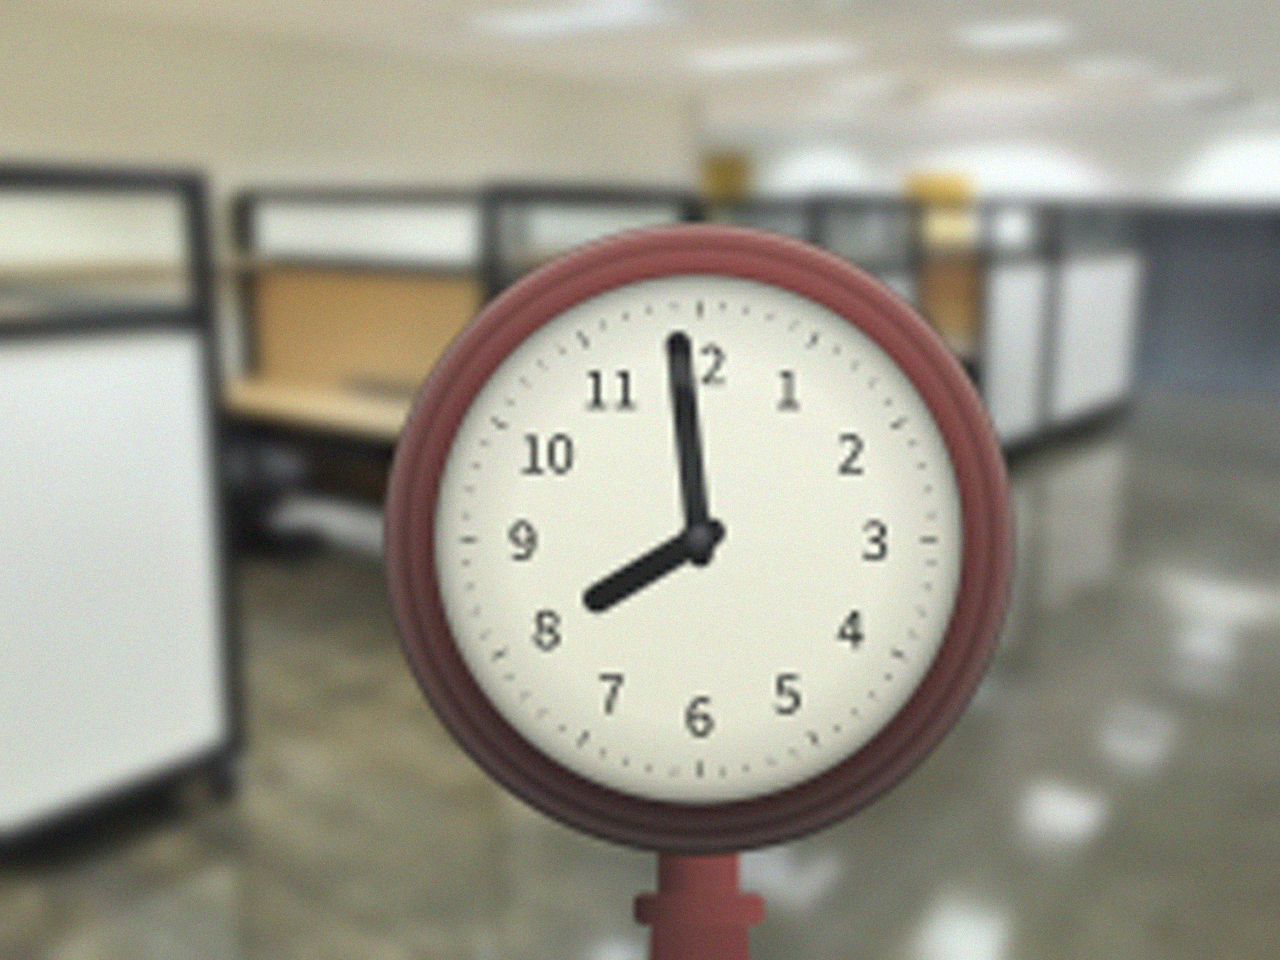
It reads {"hour": 7, "minute": 59}
